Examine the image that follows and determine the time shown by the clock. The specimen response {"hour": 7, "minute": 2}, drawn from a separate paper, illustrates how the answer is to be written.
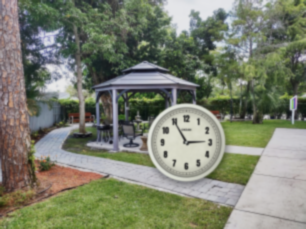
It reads {"hour": 2, "minute": 55}
